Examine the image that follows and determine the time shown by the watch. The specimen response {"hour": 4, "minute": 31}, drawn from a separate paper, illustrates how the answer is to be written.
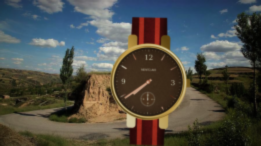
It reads {"hour": 7, "minute": 39}
